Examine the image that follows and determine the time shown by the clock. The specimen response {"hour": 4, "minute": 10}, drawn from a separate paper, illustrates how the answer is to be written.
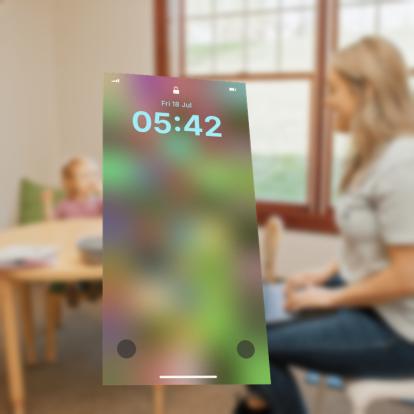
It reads {"hour": 5, "minute": 42}
